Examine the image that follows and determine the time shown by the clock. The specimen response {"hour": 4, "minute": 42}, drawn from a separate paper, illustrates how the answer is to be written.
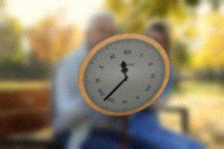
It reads {"hour": 11, "minute": 37}
